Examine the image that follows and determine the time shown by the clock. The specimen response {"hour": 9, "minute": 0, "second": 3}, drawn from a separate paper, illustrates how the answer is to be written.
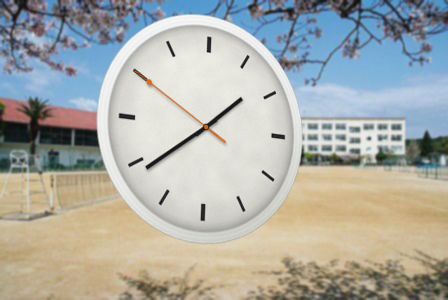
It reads {"hour": 1, "minute": 38, "second": 50}
